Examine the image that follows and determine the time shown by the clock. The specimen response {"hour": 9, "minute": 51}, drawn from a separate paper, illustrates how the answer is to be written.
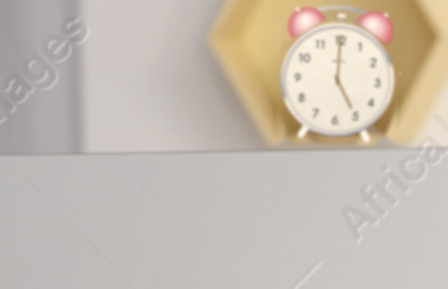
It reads {"hour": 5, "minute": 0}
